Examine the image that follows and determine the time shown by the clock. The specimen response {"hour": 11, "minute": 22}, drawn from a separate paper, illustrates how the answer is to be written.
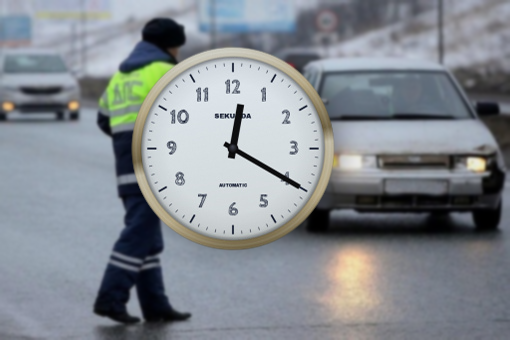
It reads {"hour": 12, "minute": 20}
